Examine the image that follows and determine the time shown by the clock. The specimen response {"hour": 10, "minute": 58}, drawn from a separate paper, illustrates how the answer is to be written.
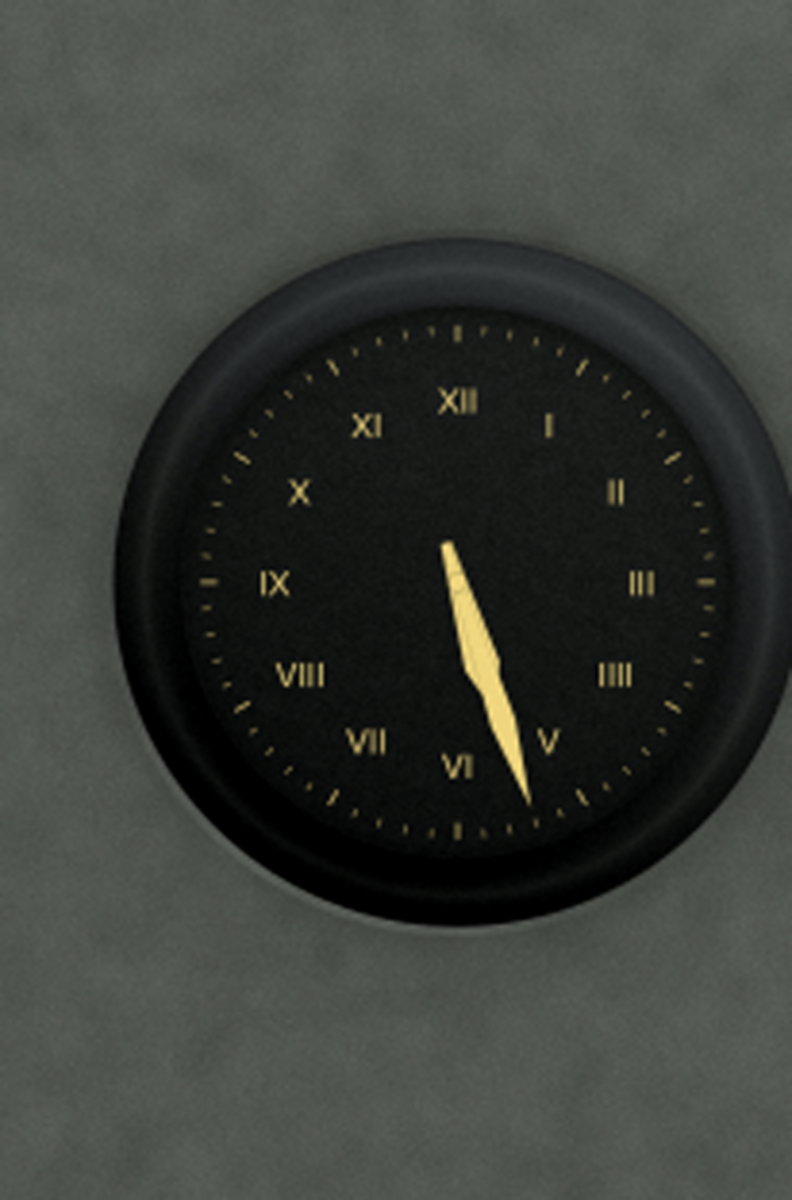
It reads {"hour": 5, "minute": 27}
